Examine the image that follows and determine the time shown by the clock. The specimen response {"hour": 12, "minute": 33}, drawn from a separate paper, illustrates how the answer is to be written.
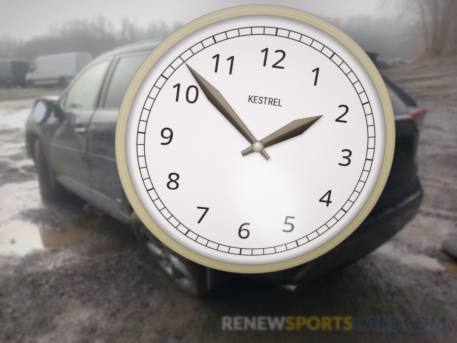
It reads {"hour": 1, "minute": 52}
